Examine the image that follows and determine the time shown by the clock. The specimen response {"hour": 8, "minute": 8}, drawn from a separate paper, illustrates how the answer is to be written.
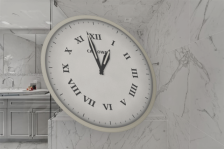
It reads {"hour": 12, "minute": 58}
